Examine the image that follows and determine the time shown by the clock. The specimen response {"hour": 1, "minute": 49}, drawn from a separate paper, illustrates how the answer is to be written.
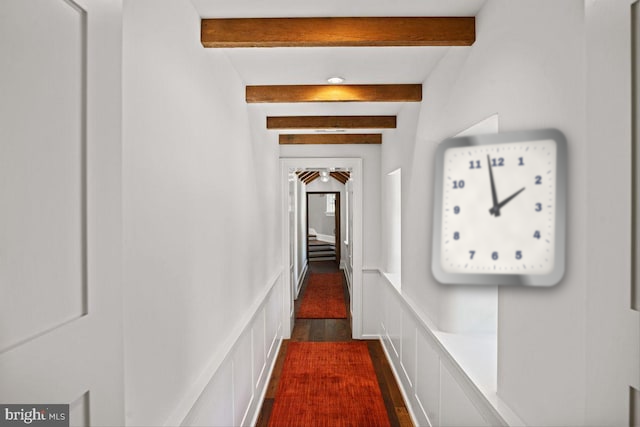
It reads {"hour": 1, "minute": 58}
